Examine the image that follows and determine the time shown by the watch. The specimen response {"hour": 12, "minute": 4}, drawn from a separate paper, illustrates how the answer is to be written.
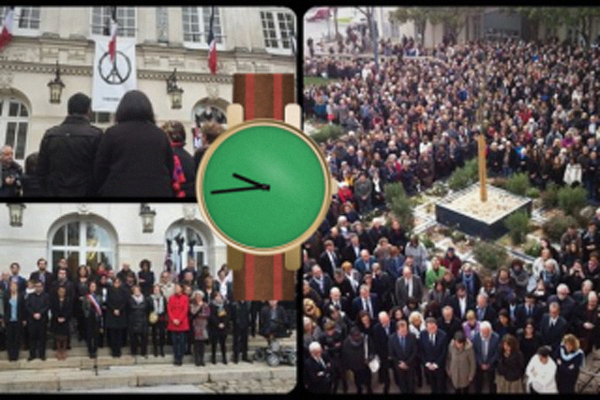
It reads {"hour": 9, "minute": 44}
